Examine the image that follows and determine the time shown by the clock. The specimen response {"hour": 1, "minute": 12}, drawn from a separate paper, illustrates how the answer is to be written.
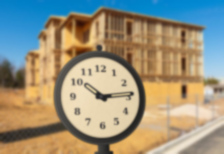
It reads {"hour": 10, "minute": 14}
